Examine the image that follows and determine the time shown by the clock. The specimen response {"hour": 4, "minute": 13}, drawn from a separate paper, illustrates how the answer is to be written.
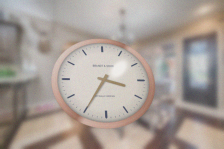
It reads {"hour": 3, "minute": 35}
